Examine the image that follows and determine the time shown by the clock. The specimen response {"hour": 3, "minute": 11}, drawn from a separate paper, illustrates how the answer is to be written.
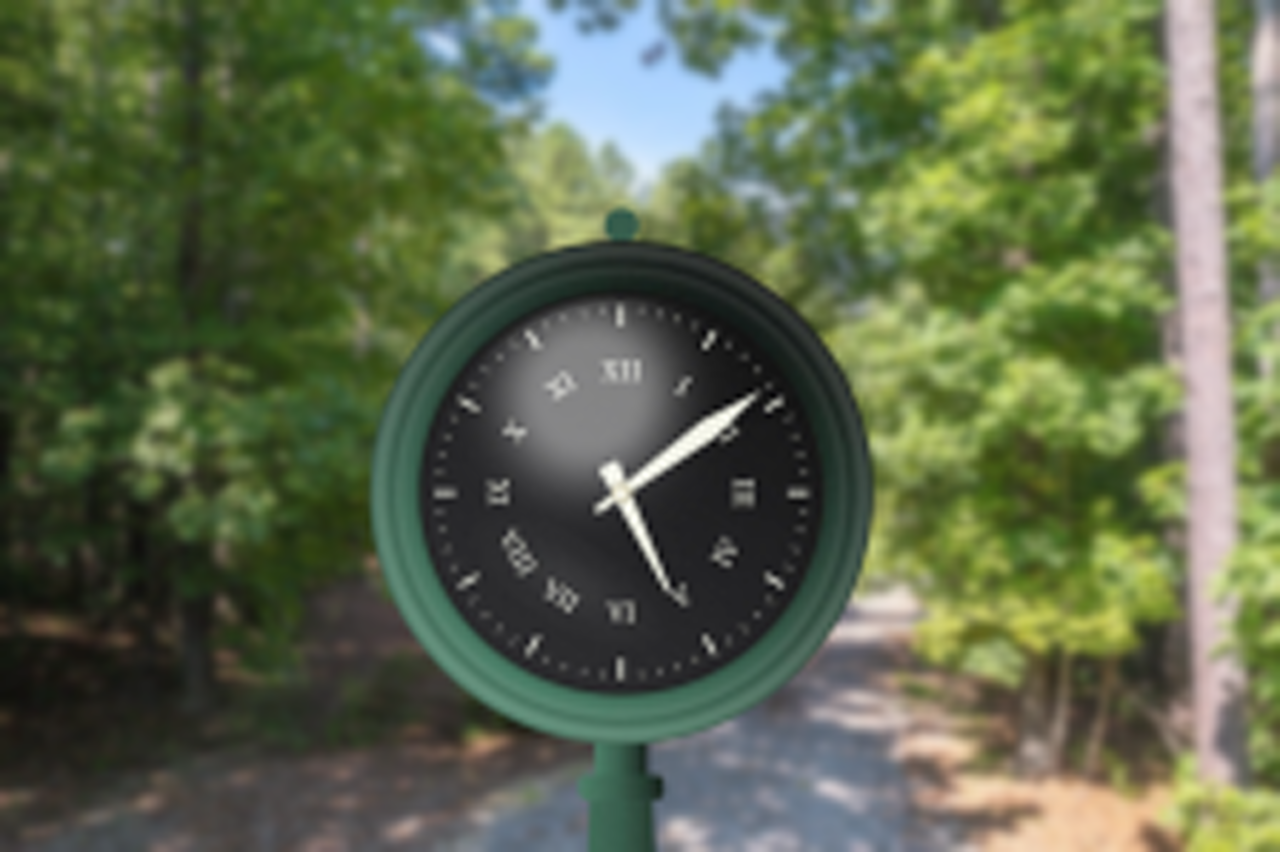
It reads {"hour": 5, "minute": 9}
